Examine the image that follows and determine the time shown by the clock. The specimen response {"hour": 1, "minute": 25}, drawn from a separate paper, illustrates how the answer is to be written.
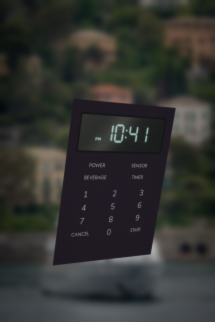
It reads {"hour": 10, "minute": 41}
